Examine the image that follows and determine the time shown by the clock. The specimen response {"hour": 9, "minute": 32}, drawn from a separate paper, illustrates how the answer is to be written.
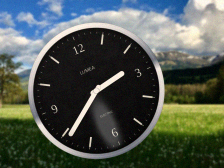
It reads {"hour": 2, "minute": 39}
